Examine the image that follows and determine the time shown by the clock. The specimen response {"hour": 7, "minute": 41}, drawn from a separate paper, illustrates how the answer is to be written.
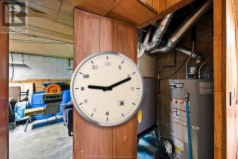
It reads {"hour": 9, "minute": 11}
